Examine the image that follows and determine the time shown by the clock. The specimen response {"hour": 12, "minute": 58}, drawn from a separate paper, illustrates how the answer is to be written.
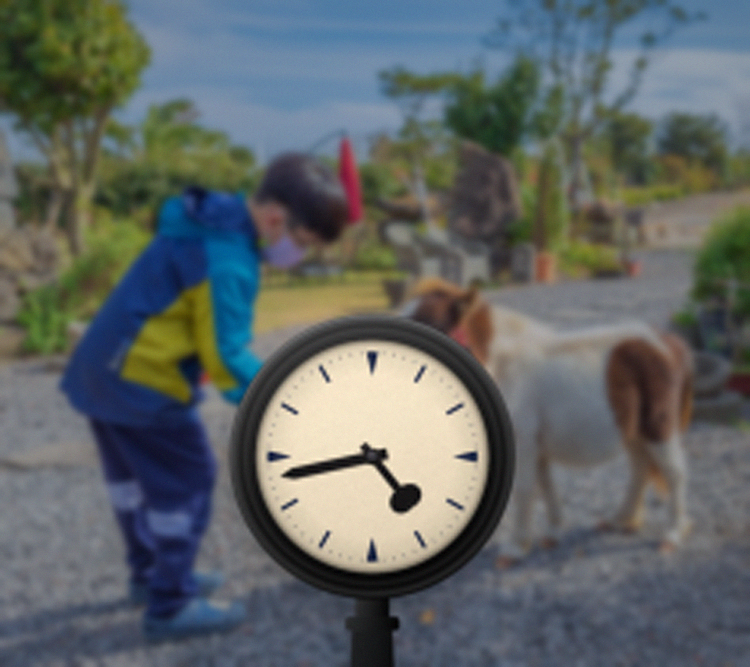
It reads {"hour": 4, "minute": 43}
